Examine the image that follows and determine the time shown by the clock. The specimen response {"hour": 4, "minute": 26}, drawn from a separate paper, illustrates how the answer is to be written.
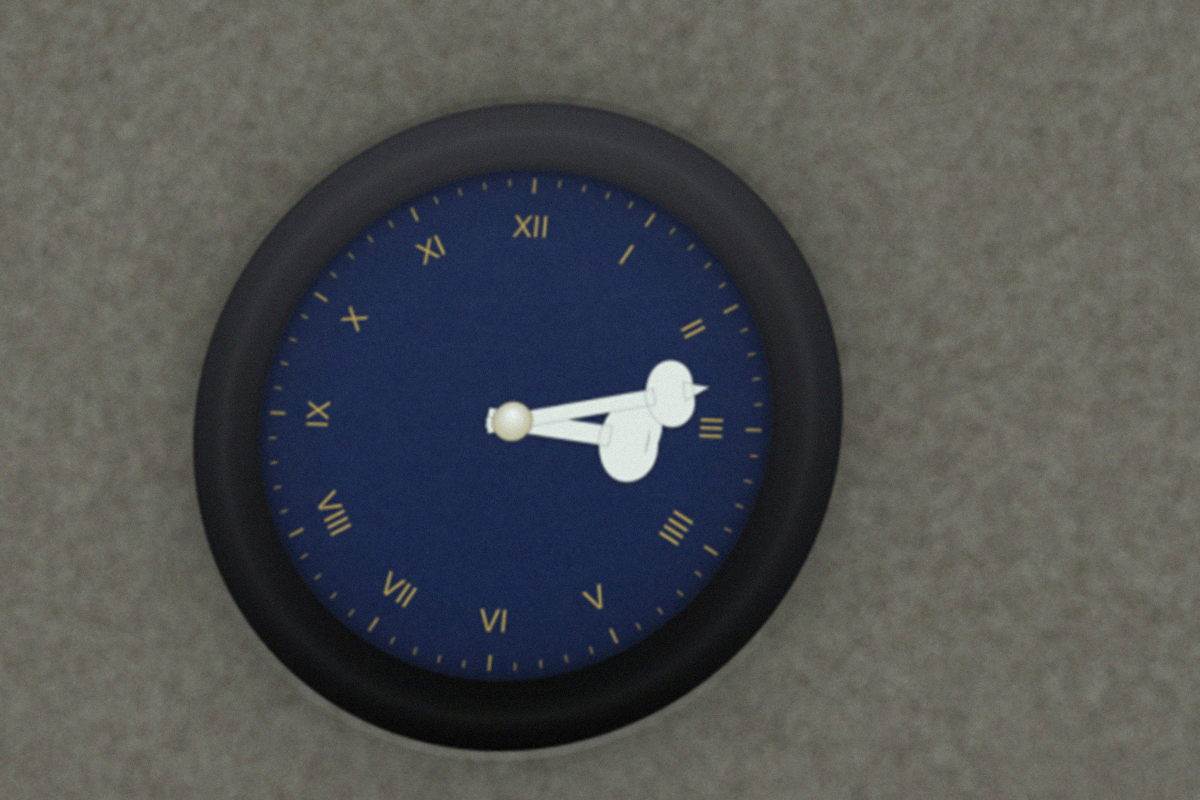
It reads {"hour": 3, "minute": 13}
